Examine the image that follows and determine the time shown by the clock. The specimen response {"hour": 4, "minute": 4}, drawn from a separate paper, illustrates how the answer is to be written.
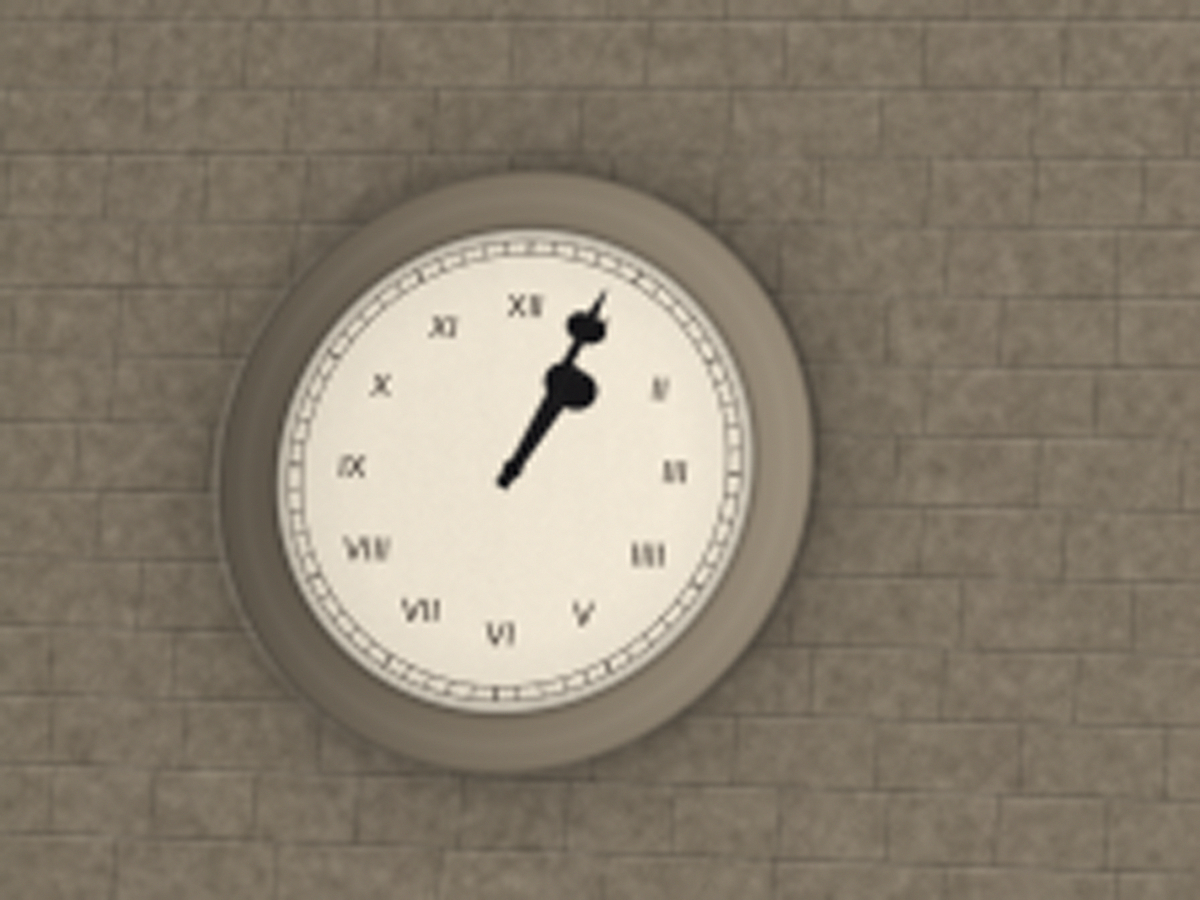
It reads {"hour": 1, "minute": 4}
